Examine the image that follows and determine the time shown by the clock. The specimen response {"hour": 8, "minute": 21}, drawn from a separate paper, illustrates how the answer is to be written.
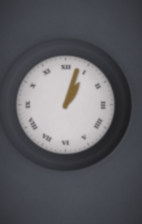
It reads {"hour": 1, "minute": 3}
